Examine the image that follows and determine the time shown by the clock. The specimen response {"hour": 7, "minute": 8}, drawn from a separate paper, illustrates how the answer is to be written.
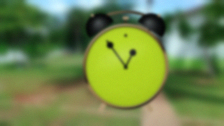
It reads {"hour": 12, "minute": 54}
